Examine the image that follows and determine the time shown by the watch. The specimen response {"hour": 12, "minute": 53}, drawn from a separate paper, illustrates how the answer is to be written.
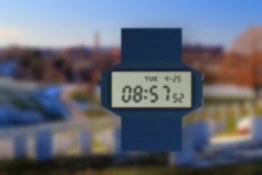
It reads {"hour": 8, "minute": 57}
